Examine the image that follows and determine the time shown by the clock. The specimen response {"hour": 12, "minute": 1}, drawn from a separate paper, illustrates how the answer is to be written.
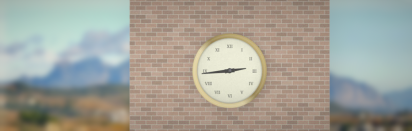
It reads {"hour": 2, "minute": 44}
